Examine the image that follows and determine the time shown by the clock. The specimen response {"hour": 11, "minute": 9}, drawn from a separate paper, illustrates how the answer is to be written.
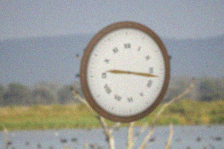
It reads {"hour": 9, "minute": 17}
